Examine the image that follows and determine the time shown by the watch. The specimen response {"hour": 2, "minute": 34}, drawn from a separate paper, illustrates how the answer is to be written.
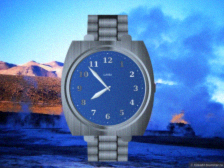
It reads {"hour": 7, "minute": 53}
